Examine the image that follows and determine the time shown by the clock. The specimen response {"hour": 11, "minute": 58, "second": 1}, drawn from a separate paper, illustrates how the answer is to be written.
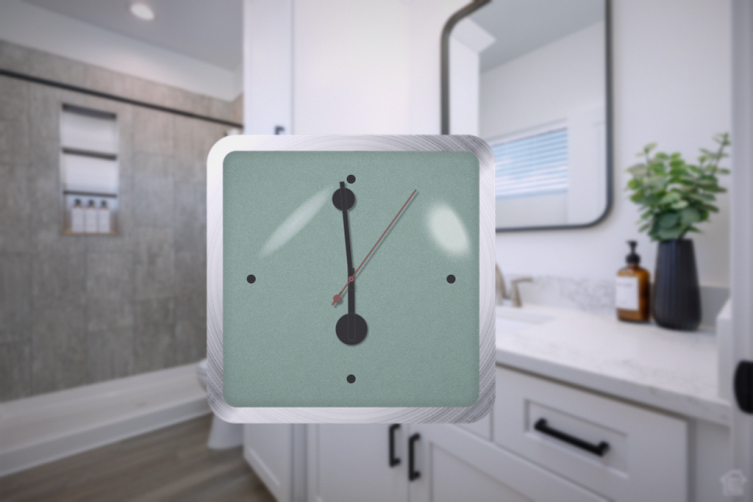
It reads {"hour": 5, "minute": 59, "second": 6}
